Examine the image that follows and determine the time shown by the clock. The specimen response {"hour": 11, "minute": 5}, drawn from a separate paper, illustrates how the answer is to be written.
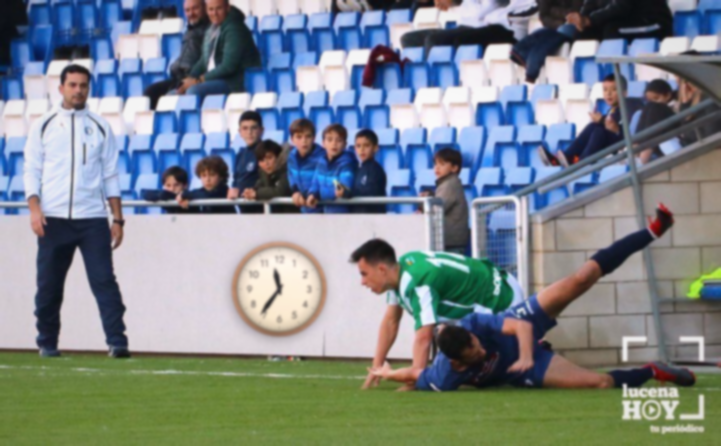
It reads {"hour": 11, "minute": 36}
